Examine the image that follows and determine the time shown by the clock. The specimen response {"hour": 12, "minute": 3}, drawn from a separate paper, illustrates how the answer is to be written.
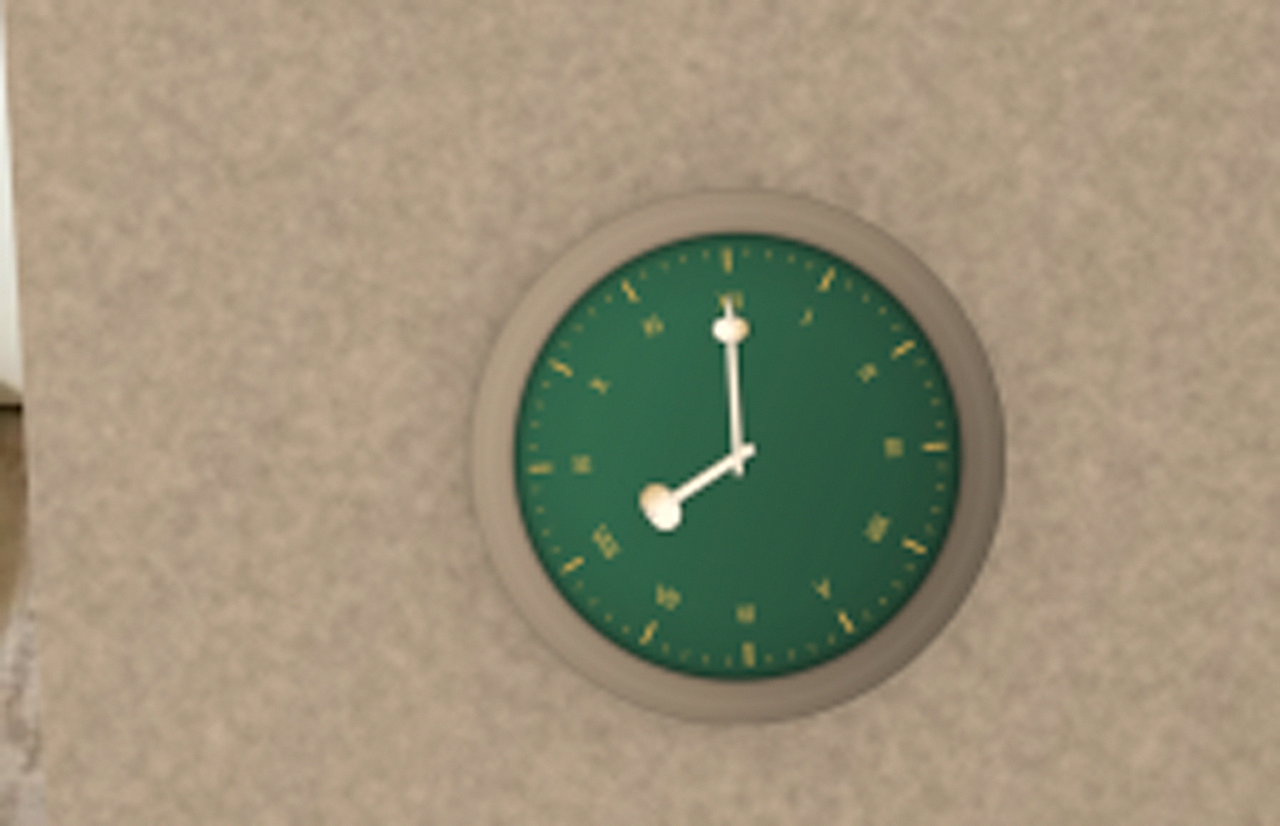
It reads {"hour": 8, "minute": 0}
